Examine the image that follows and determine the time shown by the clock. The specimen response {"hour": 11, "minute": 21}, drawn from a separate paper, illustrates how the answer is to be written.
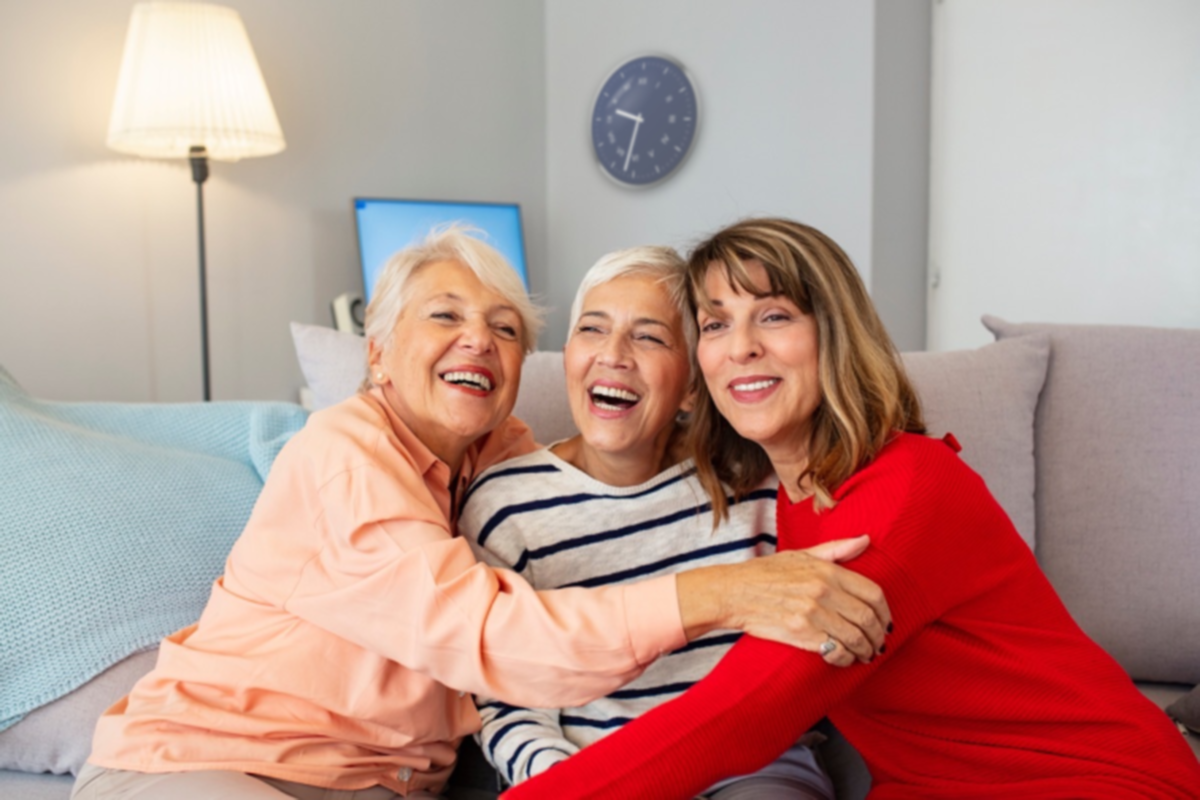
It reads {"hour": 9, "minute": 32}
